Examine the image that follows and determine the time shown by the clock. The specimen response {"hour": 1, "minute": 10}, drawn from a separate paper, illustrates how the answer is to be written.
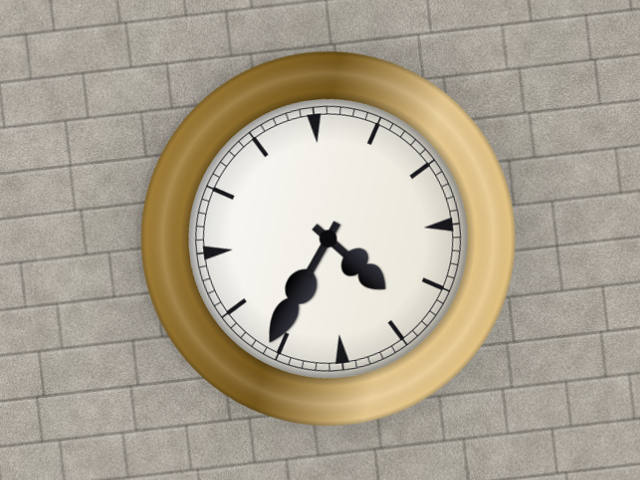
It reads {"hour": 4, "minute": 36}
